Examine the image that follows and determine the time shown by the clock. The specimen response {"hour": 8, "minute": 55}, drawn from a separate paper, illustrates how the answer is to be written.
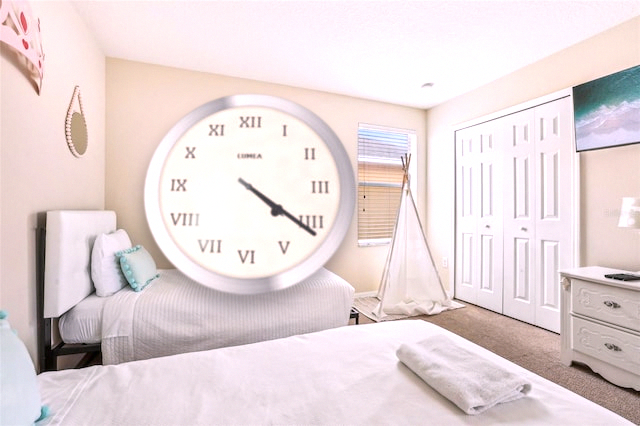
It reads {"hour": 4, "minute": 21}
